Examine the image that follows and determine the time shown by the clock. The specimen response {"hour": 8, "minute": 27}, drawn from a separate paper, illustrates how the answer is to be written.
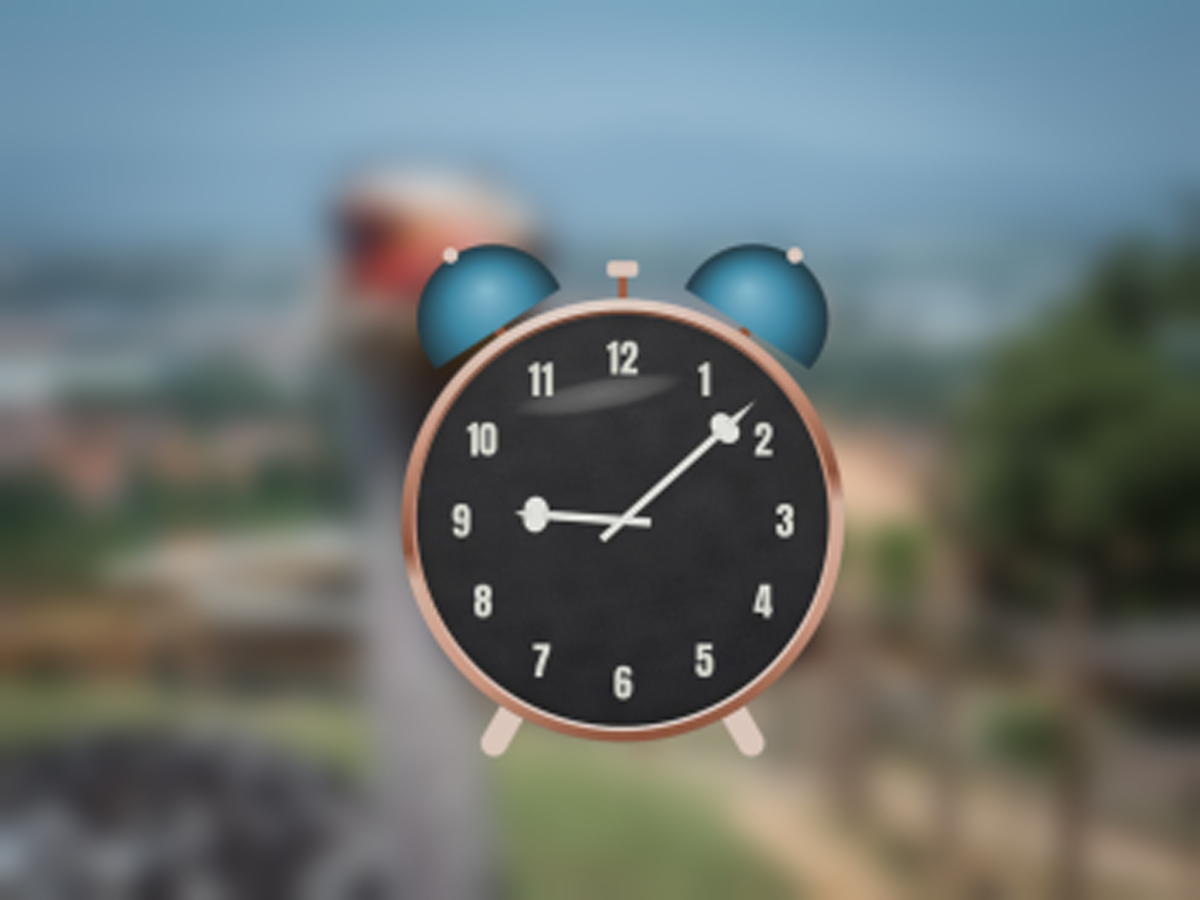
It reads {"hour": 9, "minute": 8}
